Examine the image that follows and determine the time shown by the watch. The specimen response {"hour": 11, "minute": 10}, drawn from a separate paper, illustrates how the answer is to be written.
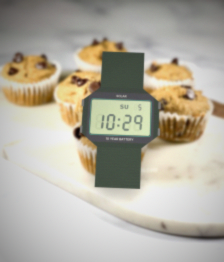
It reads {"hour": 10, "minute": 29}
